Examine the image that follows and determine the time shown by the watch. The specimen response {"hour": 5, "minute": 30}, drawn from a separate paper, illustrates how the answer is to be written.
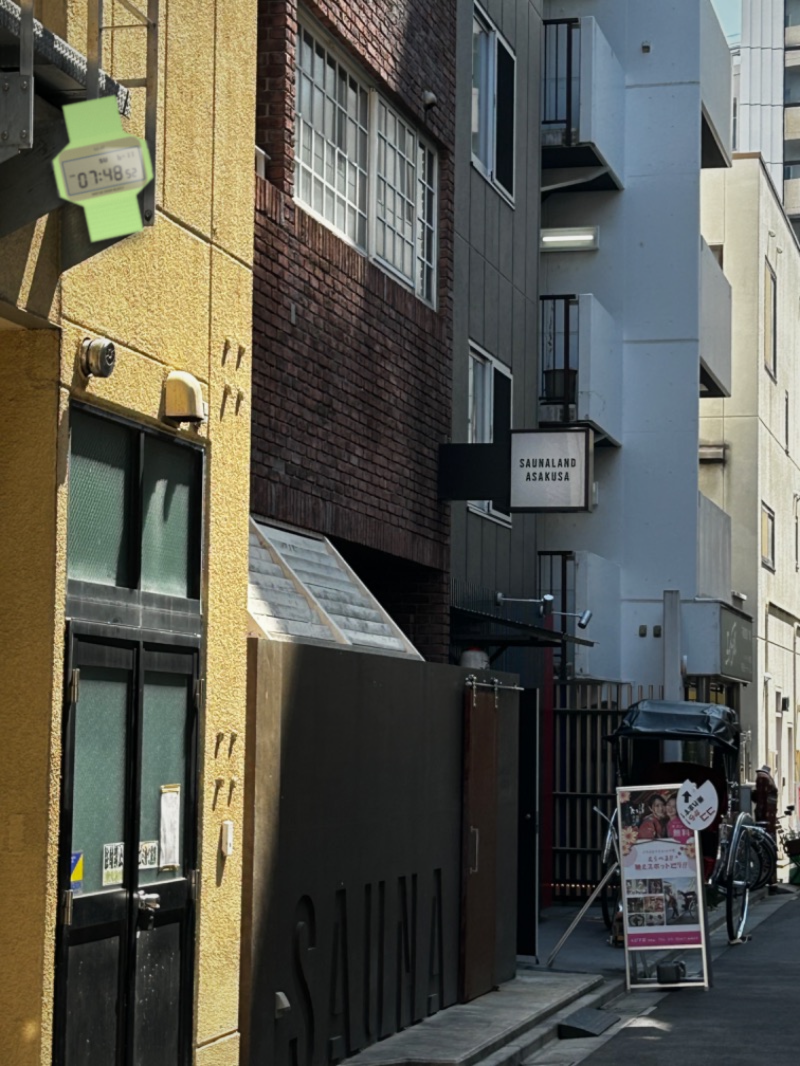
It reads {"hour": 7, "minute": 48}
